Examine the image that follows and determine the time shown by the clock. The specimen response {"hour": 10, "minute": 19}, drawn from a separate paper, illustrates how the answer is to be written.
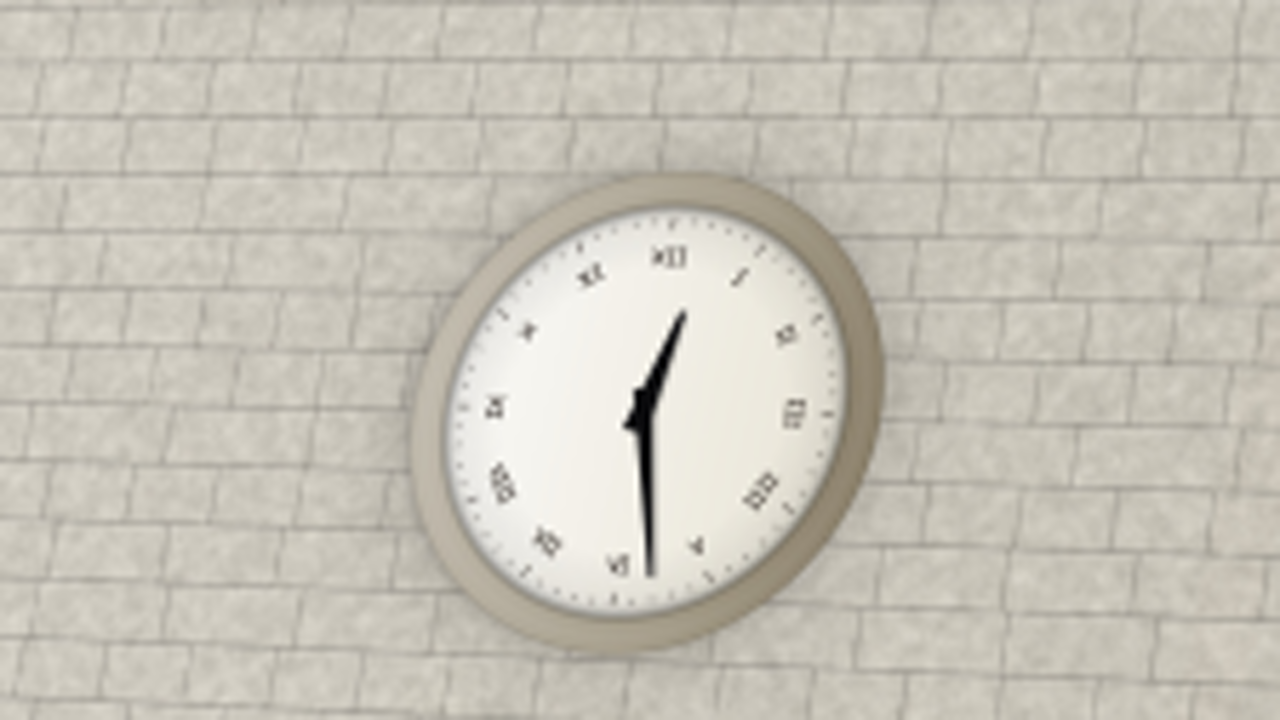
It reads {"hour": 12, "minute": 28}
